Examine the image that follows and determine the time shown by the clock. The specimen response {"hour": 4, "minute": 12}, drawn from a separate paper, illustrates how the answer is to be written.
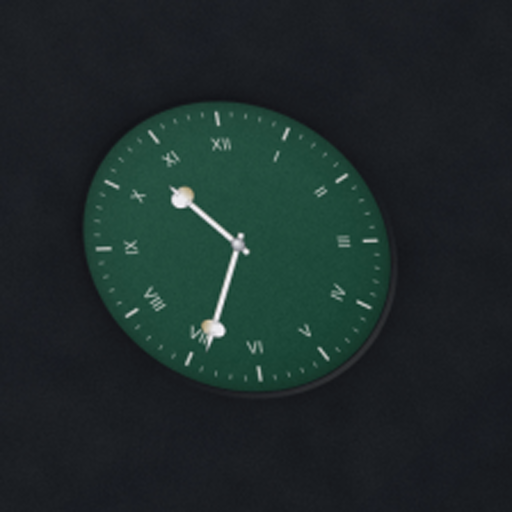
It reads {"hour": 10, "minute": 34}
